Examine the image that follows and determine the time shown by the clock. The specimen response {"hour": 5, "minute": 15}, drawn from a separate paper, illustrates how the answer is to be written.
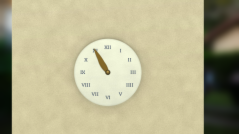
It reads {"hour": 10, "minute": 55}
